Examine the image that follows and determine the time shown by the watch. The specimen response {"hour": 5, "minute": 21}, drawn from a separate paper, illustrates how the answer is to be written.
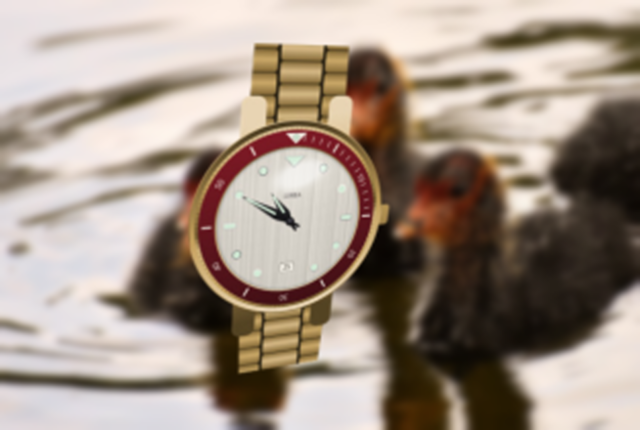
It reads {"hour": 10, "minute": 50}
